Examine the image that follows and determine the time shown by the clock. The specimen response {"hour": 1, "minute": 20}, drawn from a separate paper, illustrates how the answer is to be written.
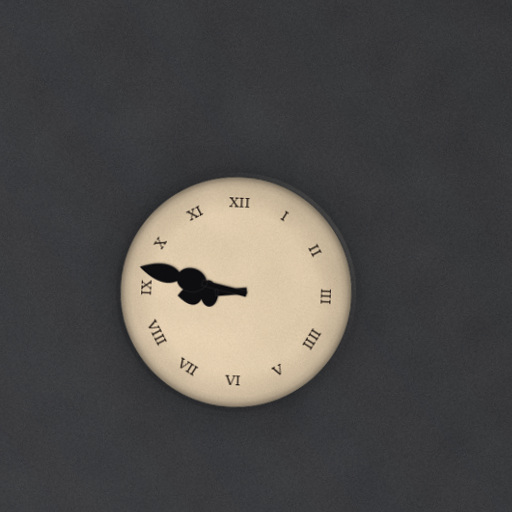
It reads {"hour": 8, "minute": 47}
